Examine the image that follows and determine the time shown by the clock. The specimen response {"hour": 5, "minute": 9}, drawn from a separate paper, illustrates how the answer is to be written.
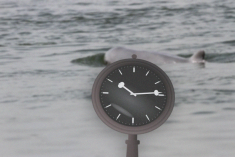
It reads {"hour": 10, "minute": 14}
